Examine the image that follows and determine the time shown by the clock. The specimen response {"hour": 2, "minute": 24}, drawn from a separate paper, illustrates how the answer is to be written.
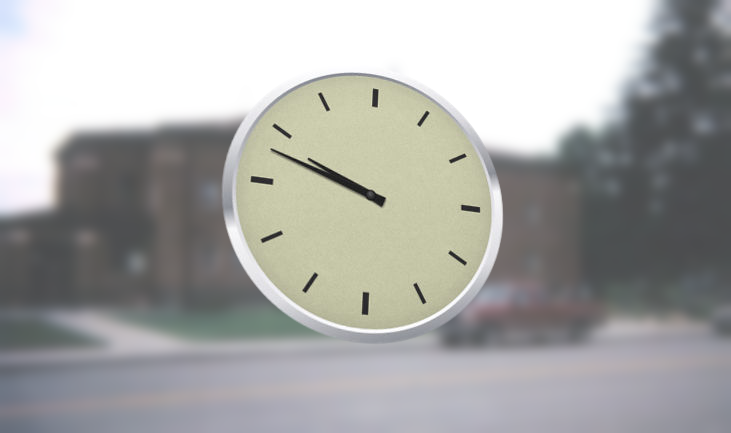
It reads {"hour": 9, "minute": 48}
